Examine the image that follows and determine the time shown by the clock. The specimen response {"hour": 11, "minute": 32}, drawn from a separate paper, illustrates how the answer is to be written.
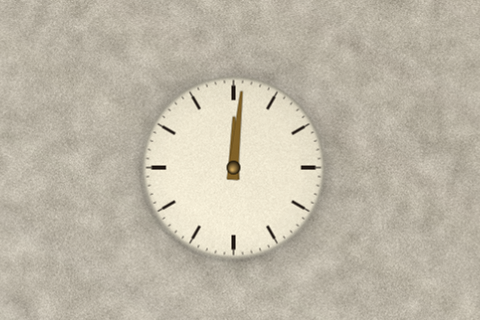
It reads {"hour": 12, "minute": 1}
